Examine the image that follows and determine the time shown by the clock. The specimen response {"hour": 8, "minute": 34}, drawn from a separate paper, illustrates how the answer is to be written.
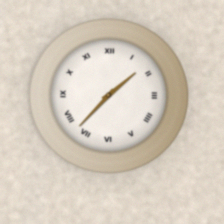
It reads {"hour": 1, "minute": 37}
